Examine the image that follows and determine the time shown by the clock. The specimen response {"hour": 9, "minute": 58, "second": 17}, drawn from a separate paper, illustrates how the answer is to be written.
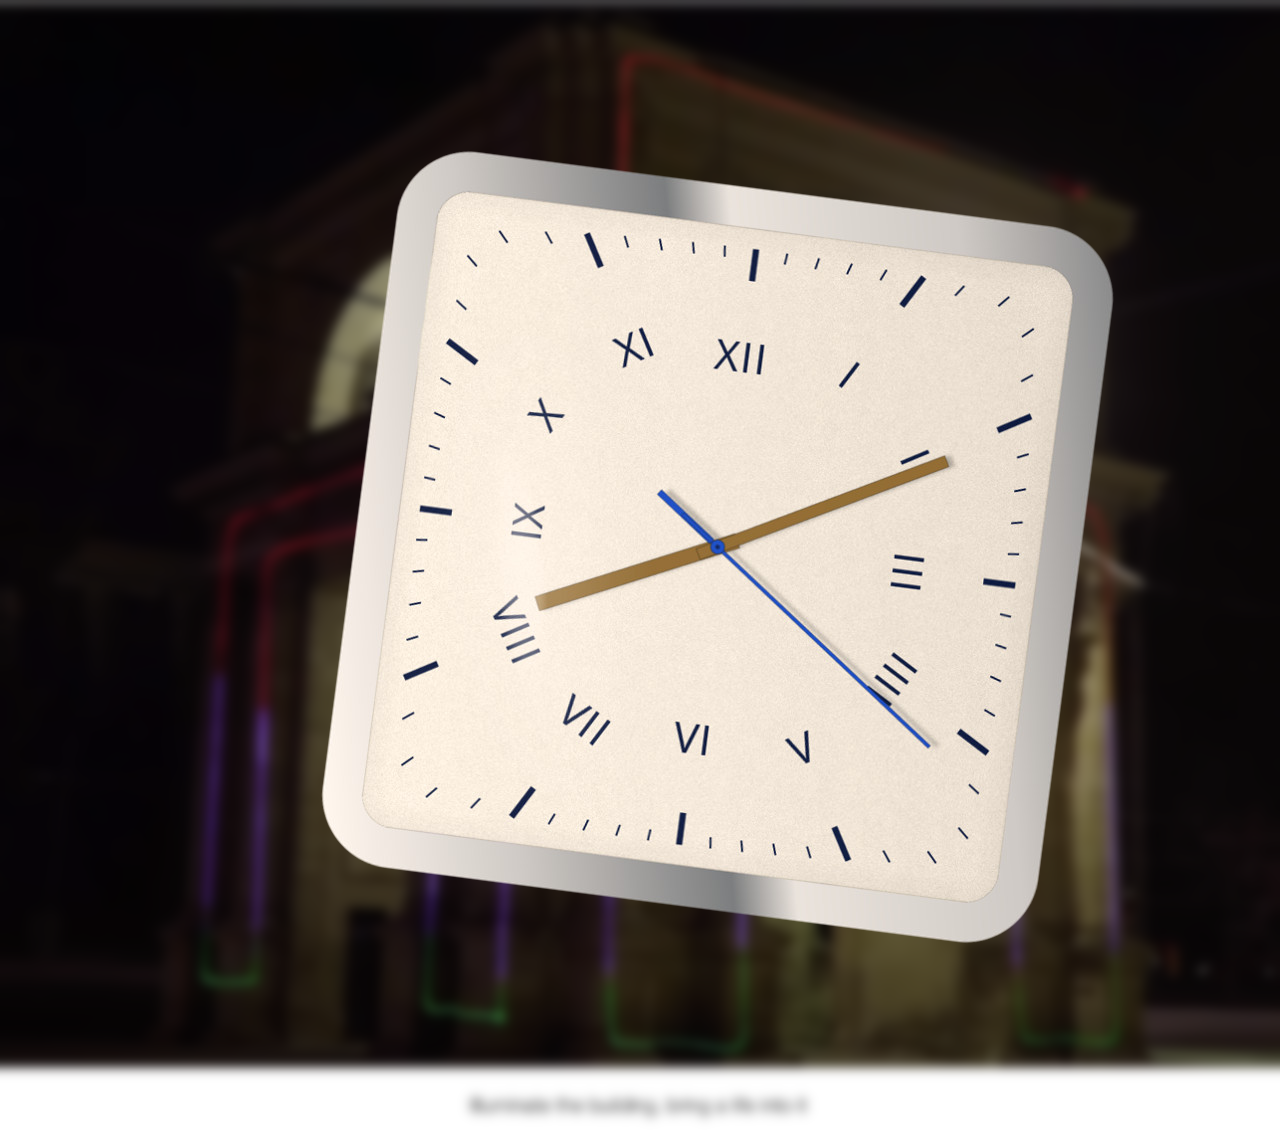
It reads {"hour": 8, "minute": 10, "second": 21}
